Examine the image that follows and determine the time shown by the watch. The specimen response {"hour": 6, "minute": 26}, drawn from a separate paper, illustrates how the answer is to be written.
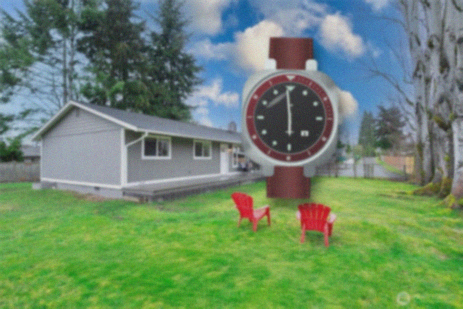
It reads {"hour": 5, "minute": 59}
